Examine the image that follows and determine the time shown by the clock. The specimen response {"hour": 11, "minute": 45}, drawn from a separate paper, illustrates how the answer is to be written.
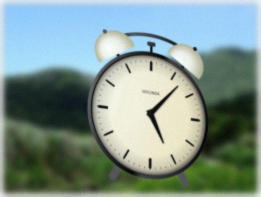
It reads {"hour": 5, "minute": 7}
